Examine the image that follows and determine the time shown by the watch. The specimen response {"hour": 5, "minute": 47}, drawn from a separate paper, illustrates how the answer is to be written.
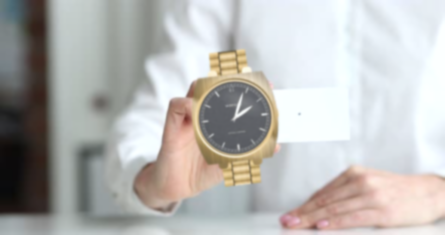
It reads {"hour": 2, "minute": 4}
